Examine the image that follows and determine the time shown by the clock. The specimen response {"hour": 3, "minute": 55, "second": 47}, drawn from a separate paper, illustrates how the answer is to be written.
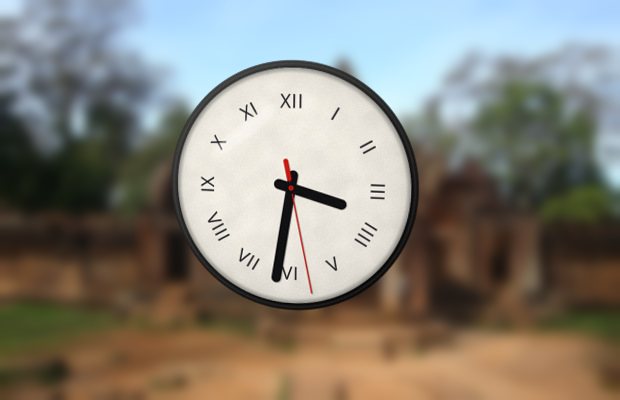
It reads {"hour": 3, "minute": 31, "second": 28}
